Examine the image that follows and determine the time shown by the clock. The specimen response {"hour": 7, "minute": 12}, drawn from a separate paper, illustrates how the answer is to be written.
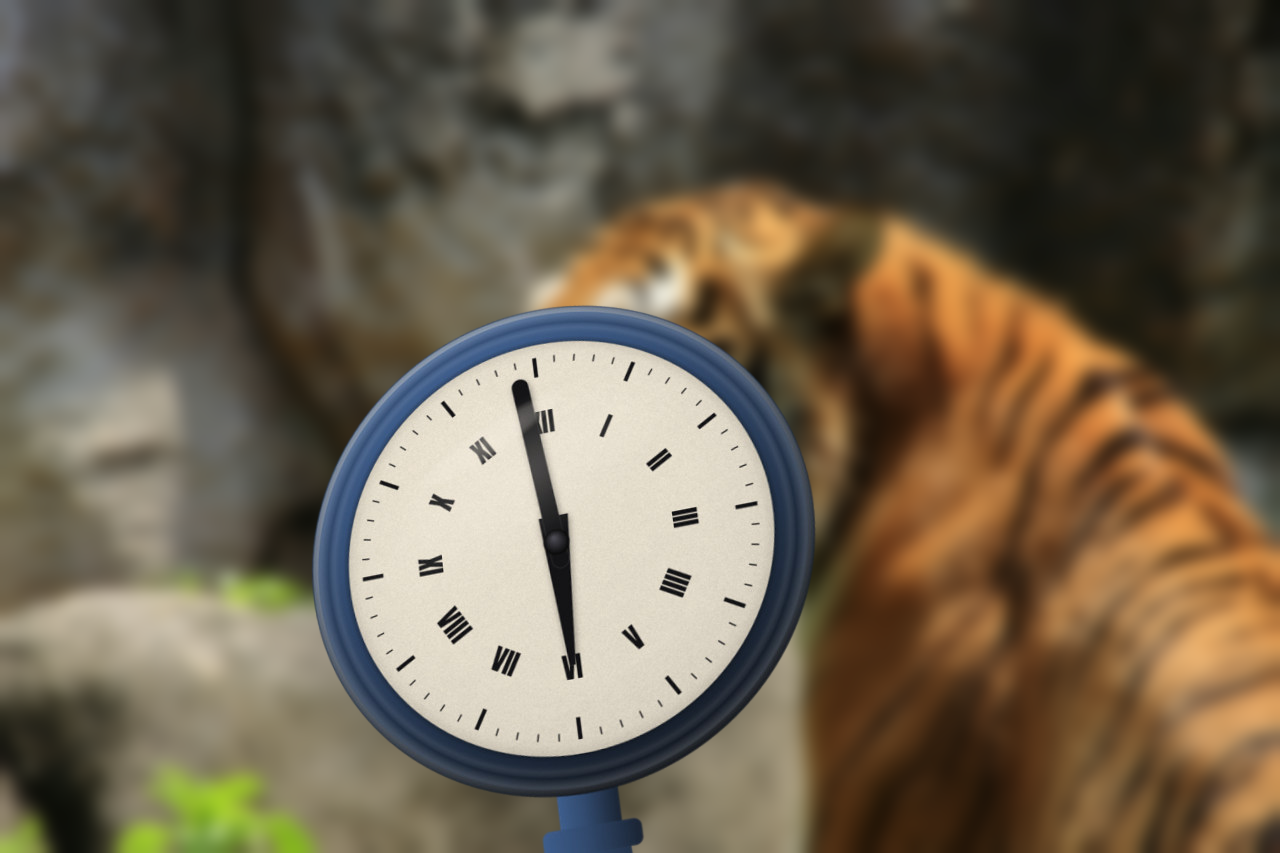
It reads {"hour": 5, "minute": 59}
